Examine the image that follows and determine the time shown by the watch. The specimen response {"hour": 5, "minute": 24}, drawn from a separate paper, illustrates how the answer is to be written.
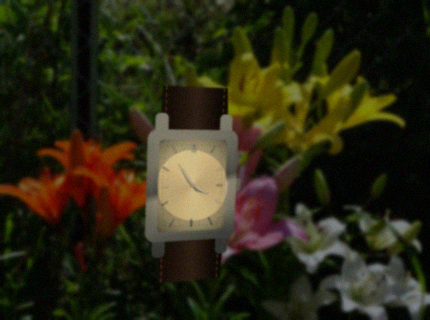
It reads {"hour": 3, "minute": 54}
